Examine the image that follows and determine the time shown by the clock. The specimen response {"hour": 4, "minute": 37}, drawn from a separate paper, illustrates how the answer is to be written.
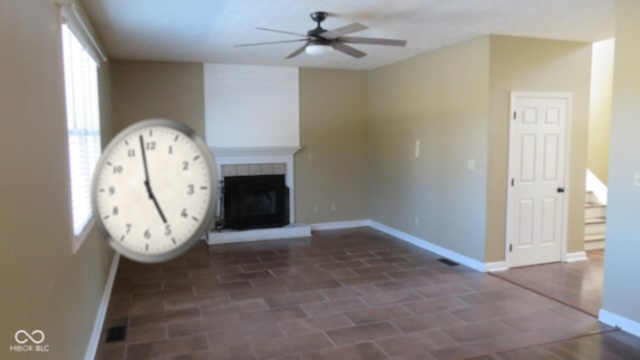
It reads {"hour": 4, "minute": 58}
